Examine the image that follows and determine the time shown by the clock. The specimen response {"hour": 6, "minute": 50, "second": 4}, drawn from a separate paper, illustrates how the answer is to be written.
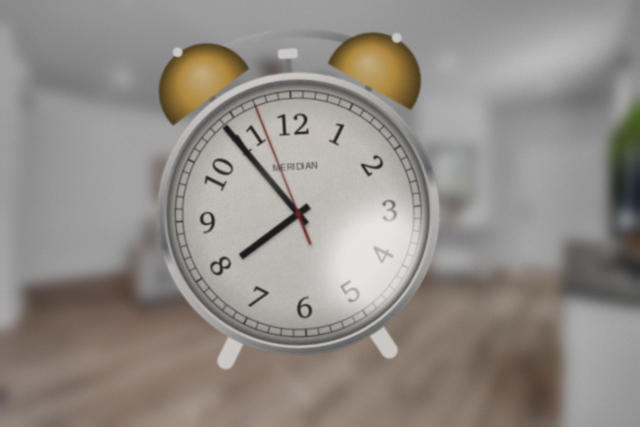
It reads {"hour": 7, "minute": 53, "second": 57}
